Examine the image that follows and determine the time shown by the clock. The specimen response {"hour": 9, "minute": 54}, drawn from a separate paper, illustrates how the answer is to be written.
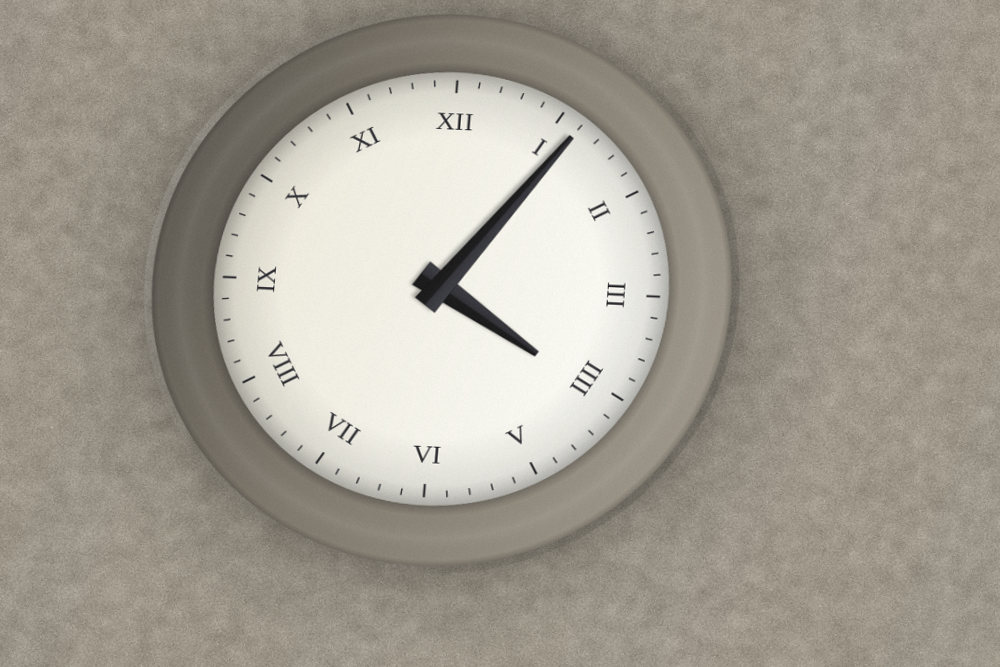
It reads {"hour": 4, "minute": 6}
